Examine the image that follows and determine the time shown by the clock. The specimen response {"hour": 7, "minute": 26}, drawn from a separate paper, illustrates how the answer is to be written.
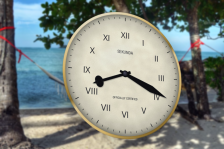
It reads {"hour": 8, "minute": 19}
